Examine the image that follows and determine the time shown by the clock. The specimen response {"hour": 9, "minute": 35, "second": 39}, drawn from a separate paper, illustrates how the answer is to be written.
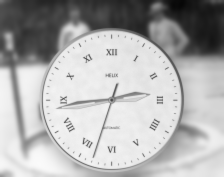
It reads {"hour": 2, "minute": 43, "second": 33}
